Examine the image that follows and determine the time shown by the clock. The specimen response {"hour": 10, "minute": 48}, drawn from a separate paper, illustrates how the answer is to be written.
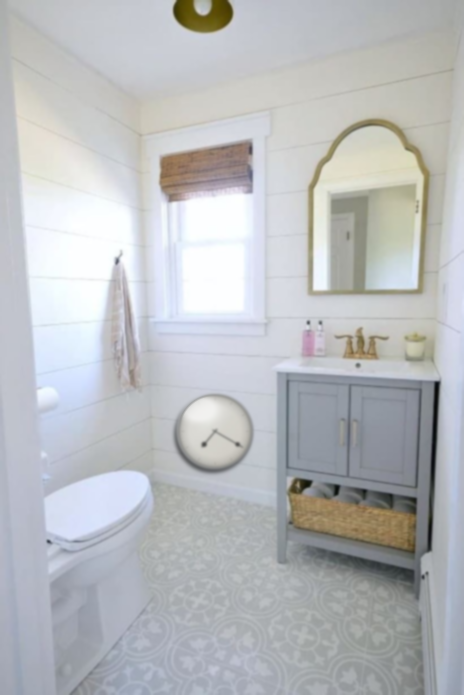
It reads {"hour": 7, "minute": 20}
